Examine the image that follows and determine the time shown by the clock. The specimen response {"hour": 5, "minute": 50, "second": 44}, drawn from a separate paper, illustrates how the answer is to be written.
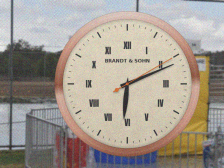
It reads {"hour": 6, "minute": 11, "second": 10}
